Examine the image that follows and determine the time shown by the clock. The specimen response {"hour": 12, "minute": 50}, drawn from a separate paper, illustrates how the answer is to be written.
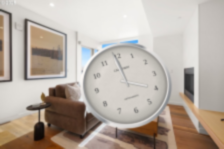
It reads {"hour": 3, "minute": 59}
